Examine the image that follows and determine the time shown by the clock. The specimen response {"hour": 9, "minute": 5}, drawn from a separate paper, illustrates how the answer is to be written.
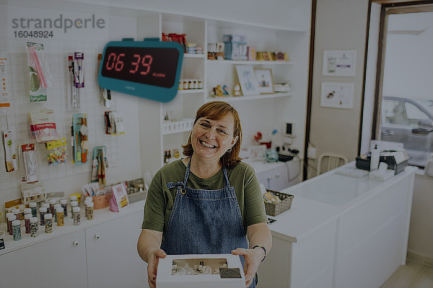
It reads {"hour": 6, "minute": 39}
